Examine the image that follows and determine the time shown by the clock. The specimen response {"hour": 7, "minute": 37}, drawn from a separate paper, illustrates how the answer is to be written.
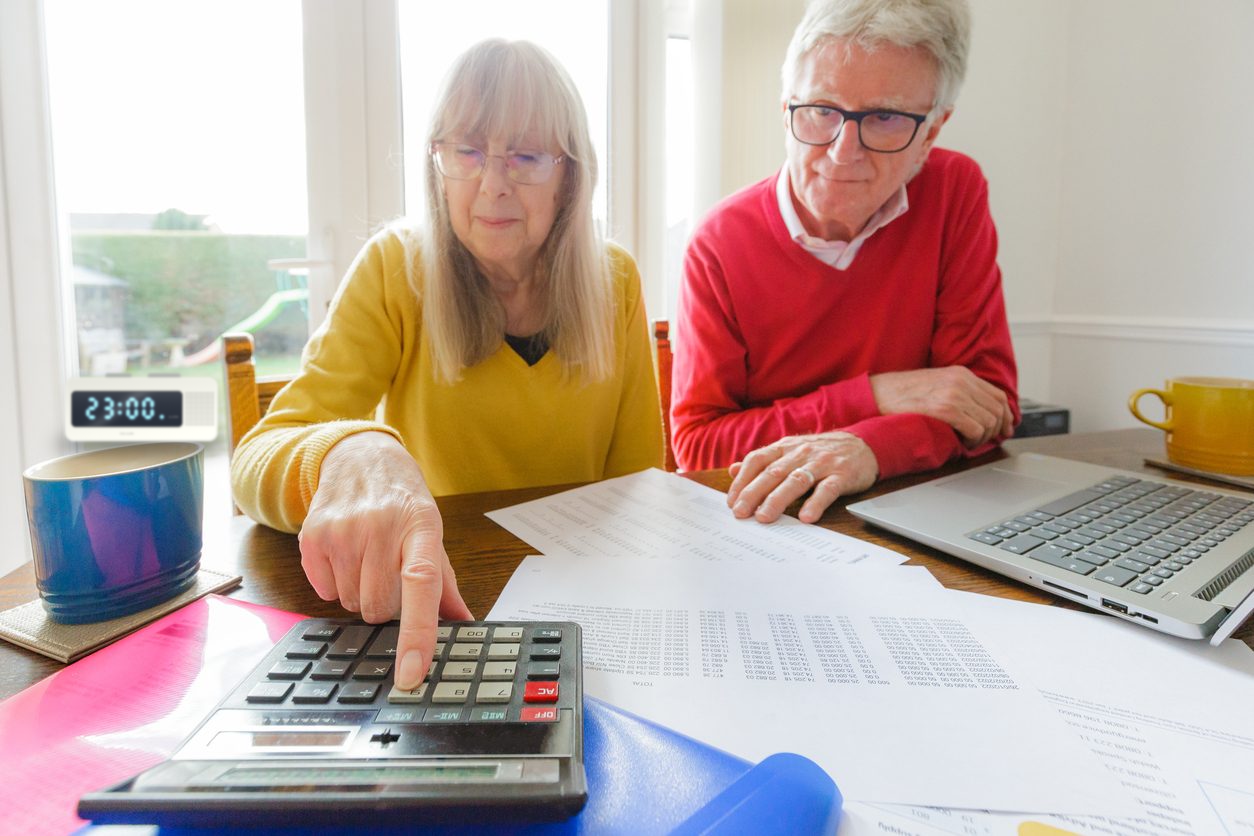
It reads {"hour": 23, "minute": 0}
